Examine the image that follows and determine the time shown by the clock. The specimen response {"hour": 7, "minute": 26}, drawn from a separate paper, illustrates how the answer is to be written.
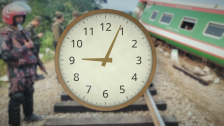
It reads {"hour": 9, "minute": 4}
